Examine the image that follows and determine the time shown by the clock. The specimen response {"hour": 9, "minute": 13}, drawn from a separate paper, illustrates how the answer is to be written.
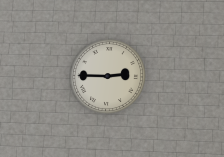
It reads {"hour": 2, "minute": 45}
